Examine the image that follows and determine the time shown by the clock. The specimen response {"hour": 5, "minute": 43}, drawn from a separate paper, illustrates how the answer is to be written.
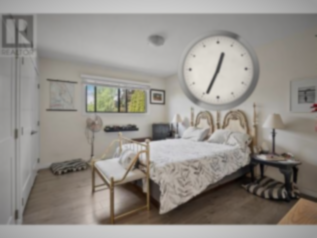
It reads {"hour": 12, "minute": 34}
